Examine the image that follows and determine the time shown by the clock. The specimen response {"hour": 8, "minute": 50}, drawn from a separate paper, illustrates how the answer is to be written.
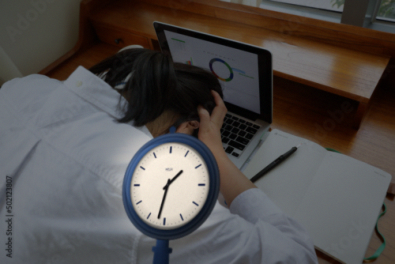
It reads {"hour": 1, "minute": 32}
